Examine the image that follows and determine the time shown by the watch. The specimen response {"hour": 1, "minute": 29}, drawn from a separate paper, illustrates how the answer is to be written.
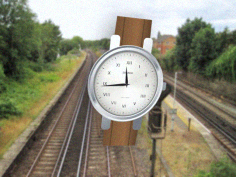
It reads {"hour": 11, "minute": 44}
